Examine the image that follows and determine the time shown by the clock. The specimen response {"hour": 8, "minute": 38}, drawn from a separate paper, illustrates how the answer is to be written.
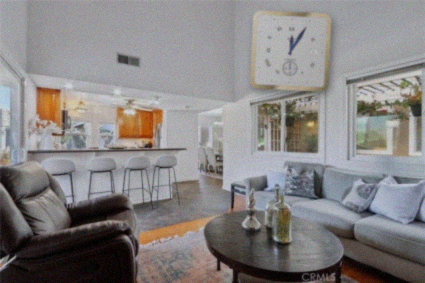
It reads {"hour": 12, "minute": 5}
